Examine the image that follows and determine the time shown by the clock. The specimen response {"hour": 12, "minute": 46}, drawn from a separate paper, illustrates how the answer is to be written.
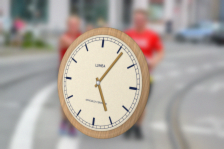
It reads {"hour": 5, "minute": 6}
